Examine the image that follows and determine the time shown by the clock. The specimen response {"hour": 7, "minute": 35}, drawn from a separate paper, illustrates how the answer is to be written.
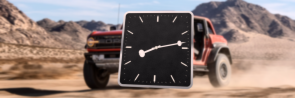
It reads {"hour": 8, "minute": 13}
